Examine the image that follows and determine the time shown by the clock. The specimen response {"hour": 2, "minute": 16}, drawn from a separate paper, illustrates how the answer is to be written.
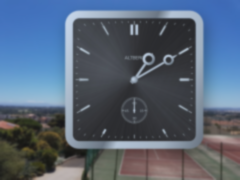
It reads {"hour": 1, "minute": 10}
